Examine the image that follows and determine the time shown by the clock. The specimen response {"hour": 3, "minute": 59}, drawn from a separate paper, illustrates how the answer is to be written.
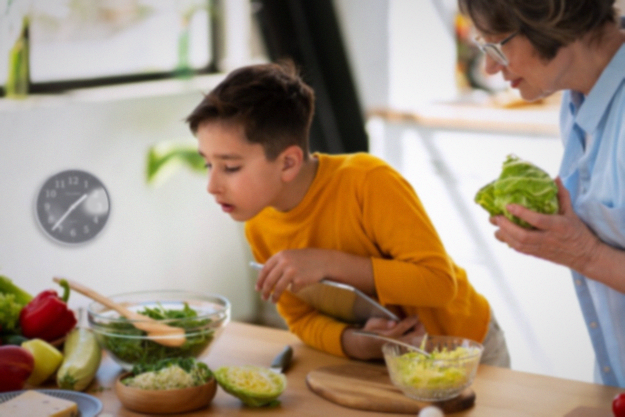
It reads {"hour": 1, "minute": 37}
